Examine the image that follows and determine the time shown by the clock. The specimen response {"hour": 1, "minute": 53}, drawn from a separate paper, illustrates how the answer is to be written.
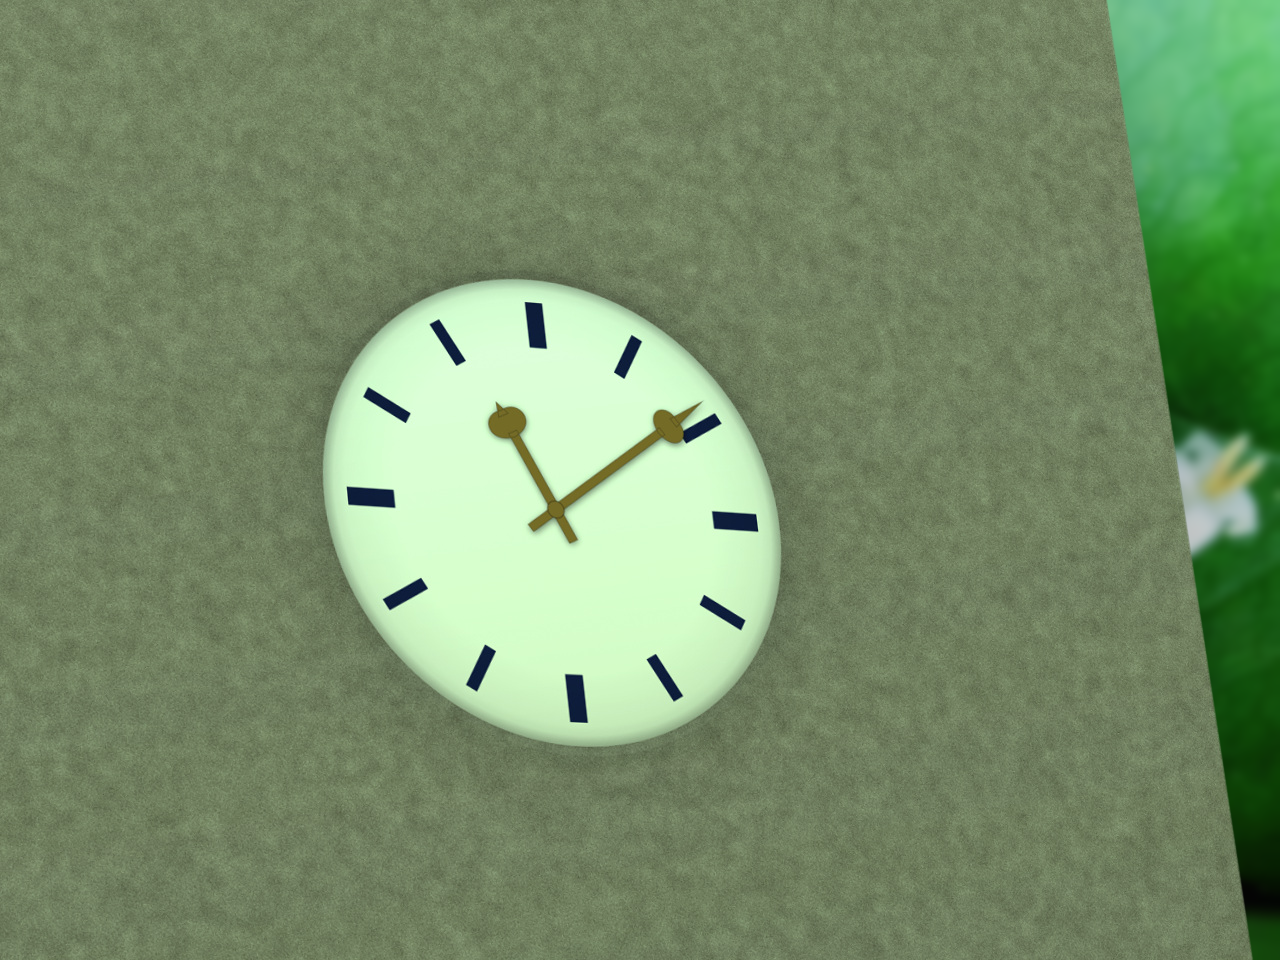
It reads {"hour": 11, "minute": 9}
